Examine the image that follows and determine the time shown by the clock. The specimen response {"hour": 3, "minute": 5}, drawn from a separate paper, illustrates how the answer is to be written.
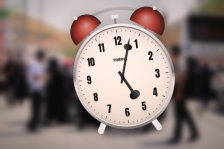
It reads {"hour": 5, "minute": 3}
